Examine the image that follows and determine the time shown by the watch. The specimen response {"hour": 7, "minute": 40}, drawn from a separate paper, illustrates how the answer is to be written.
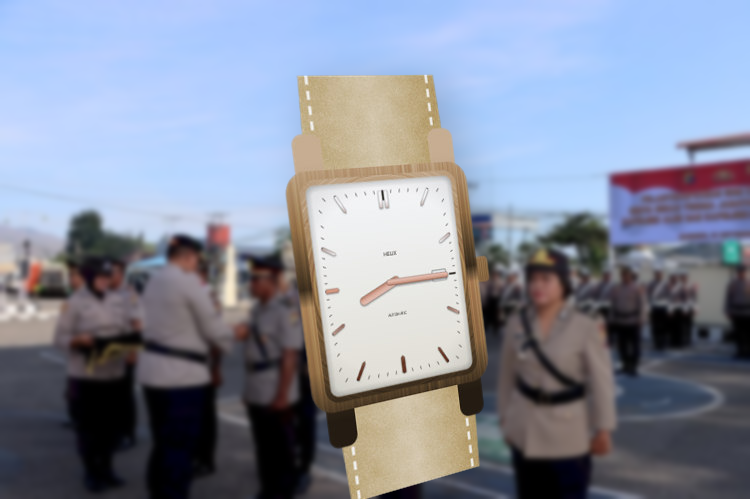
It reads {"hour": 8, "minute": 15}
